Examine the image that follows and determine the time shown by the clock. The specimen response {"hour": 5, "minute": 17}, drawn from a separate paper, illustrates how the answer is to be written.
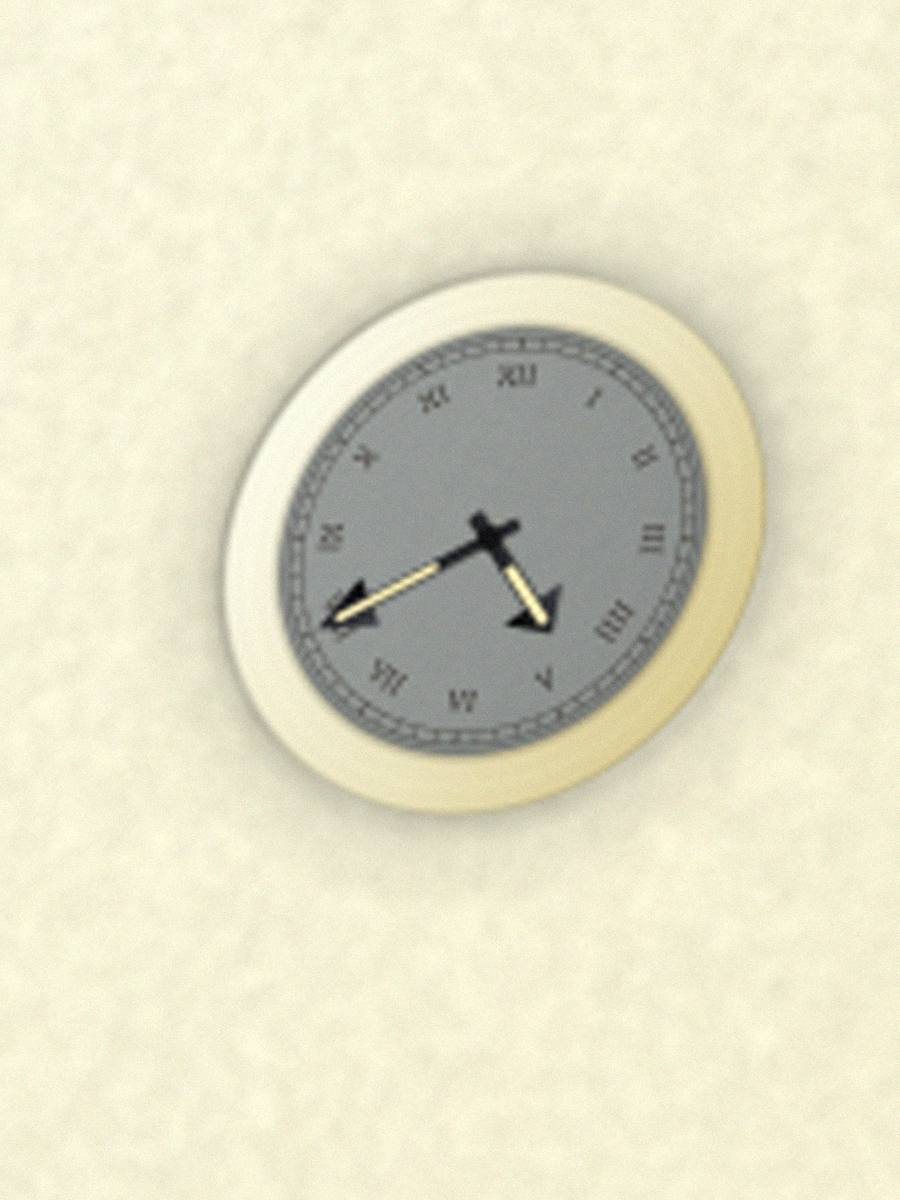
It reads {"hour": 4, "minute": 40}
